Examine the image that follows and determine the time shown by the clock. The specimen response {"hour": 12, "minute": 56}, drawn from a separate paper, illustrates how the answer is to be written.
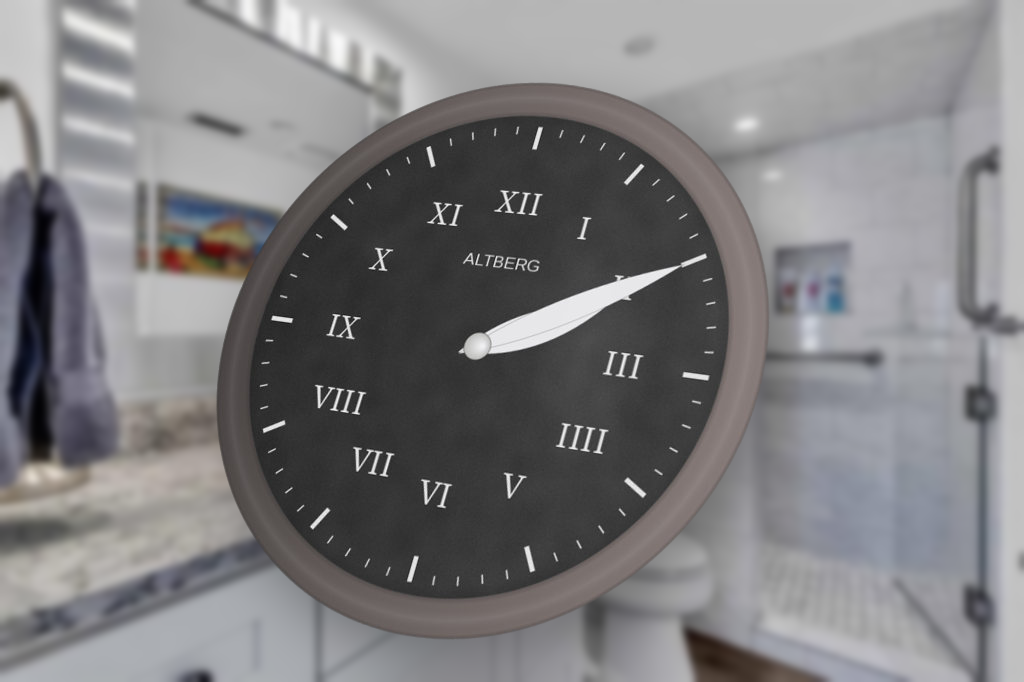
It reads {"hour": 2, "minute": 10}
